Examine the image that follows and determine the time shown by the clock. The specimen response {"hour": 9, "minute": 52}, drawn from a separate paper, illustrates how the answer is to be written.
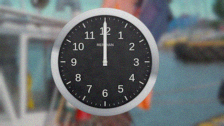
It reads {"hour": 12, "minute": 0}
